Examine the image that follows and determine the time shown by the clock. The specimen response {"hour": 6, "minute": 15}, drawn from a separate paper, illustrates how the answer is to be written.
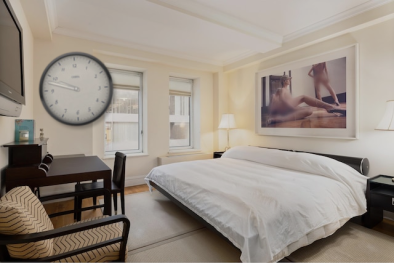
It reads {"hour": 9, "minute": 48}
